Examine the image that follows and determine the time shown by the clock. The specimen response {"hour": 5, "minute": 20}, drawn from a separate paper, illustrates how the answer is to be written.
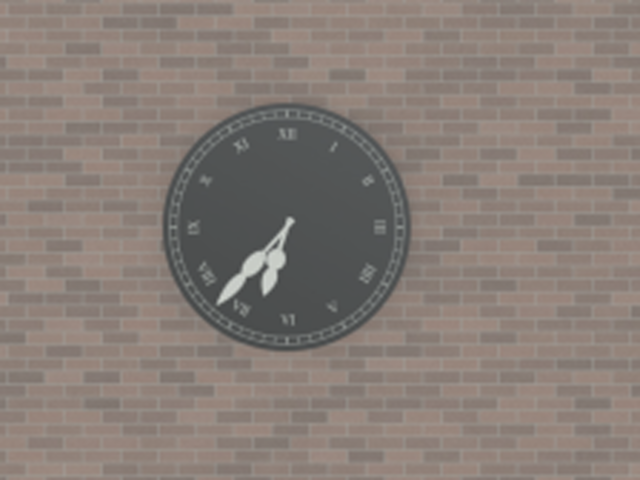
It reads {"hour": 6, "minute": 37}
